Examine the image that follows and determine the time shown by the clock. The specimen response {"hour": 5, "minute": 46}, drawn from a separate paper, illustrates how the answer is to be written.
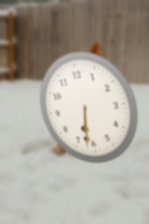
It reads {"hour": 6, "minute": 32}
